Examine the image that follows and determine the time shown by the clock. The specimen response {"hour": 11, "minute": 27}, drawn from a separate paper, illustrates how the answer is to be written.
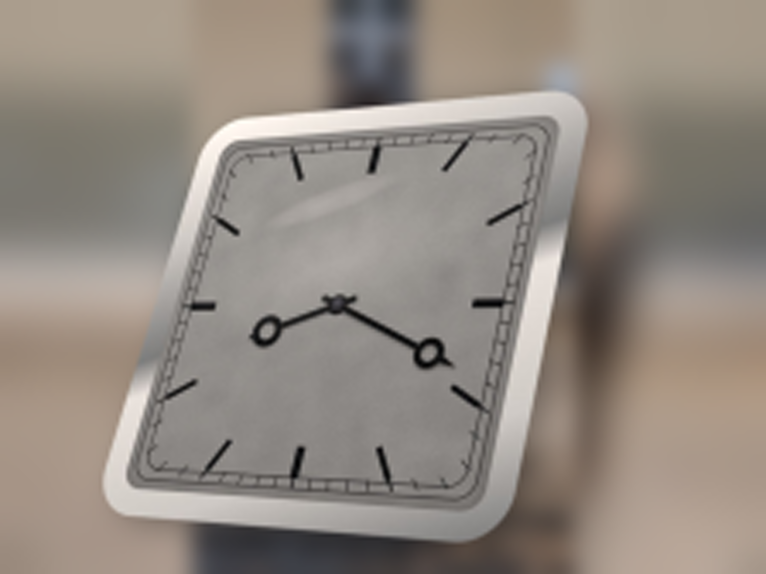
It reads {"hour": 8, "minute": 19}
